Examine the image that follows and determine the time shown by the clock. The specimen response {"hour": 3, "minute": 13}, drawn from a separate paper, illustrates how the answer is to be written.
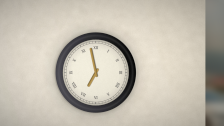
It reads {"hour": 6, "minute": 58}
